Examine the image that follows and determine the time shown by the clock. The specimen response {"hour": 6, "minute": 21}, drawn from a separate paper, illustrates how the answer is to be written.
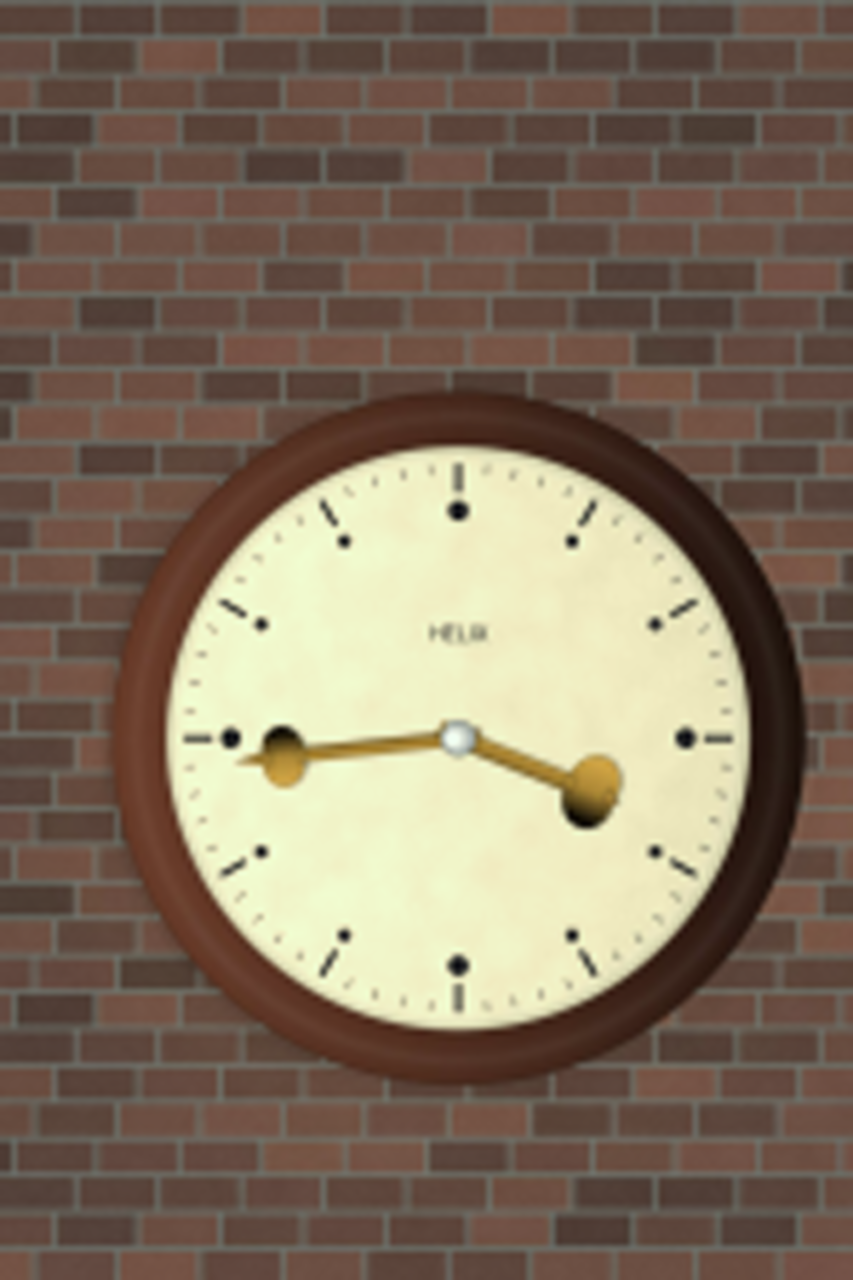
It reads {"hour": 3, "minute": 44}
